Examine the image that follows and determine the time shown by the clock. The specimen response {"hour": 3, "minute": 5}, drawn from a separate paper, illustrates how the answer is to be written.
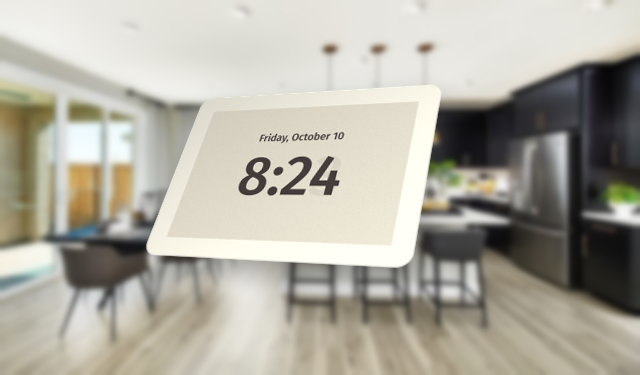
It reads {"hour": 8, "minute": 24}
